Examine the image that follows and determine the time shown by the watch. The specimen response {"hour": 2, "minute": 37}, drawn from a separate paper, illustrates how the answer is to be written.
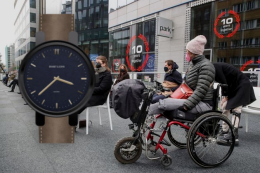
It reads {"hour": 3, "minute": 38}
